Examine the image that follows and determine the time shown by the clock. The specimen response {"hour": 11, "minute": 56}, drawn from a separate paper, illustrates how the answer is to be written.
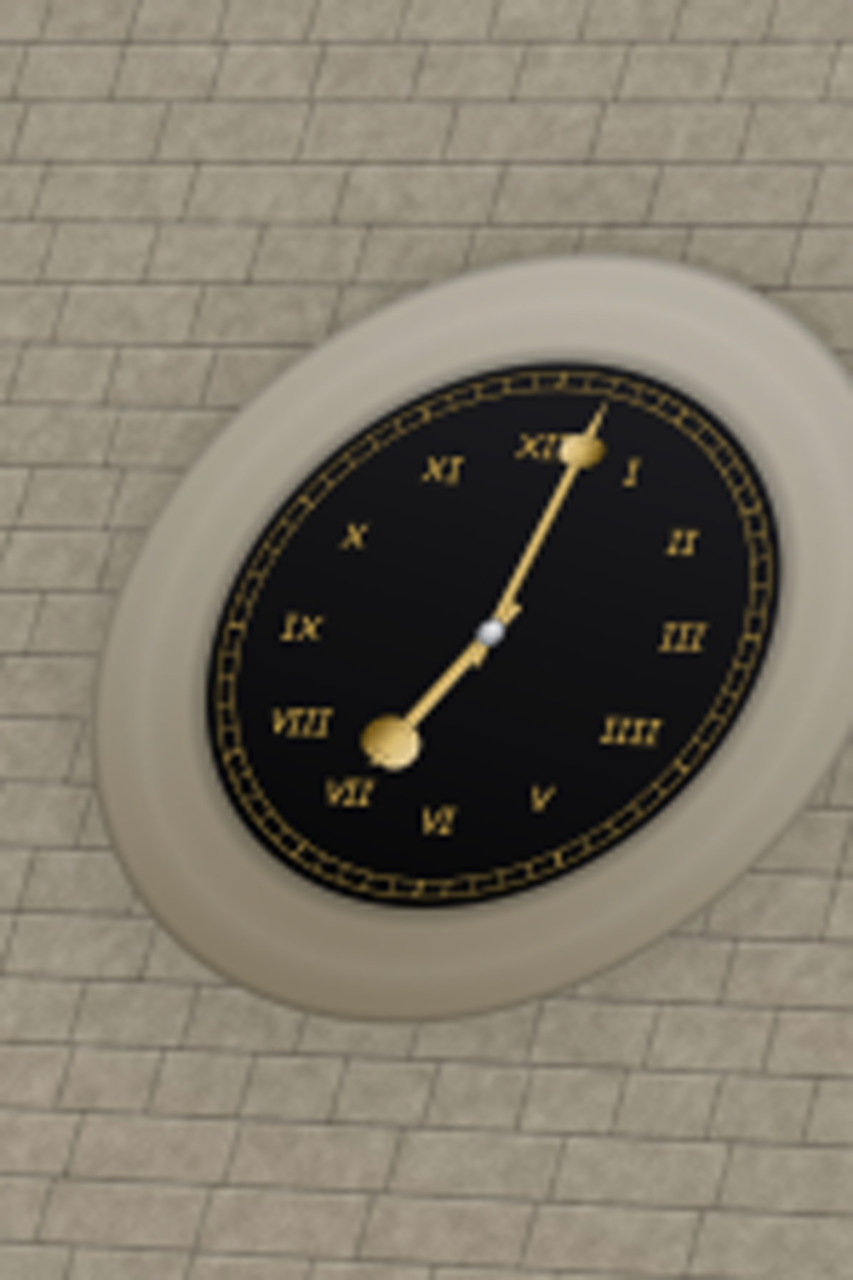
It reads {"hour": 7, "minute": 2}
